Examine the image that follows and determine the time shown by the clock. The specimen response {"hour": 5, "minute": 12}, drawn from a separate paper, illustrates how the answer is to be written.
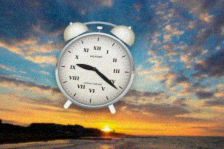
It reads {"hour": 9, "minute": 21}
